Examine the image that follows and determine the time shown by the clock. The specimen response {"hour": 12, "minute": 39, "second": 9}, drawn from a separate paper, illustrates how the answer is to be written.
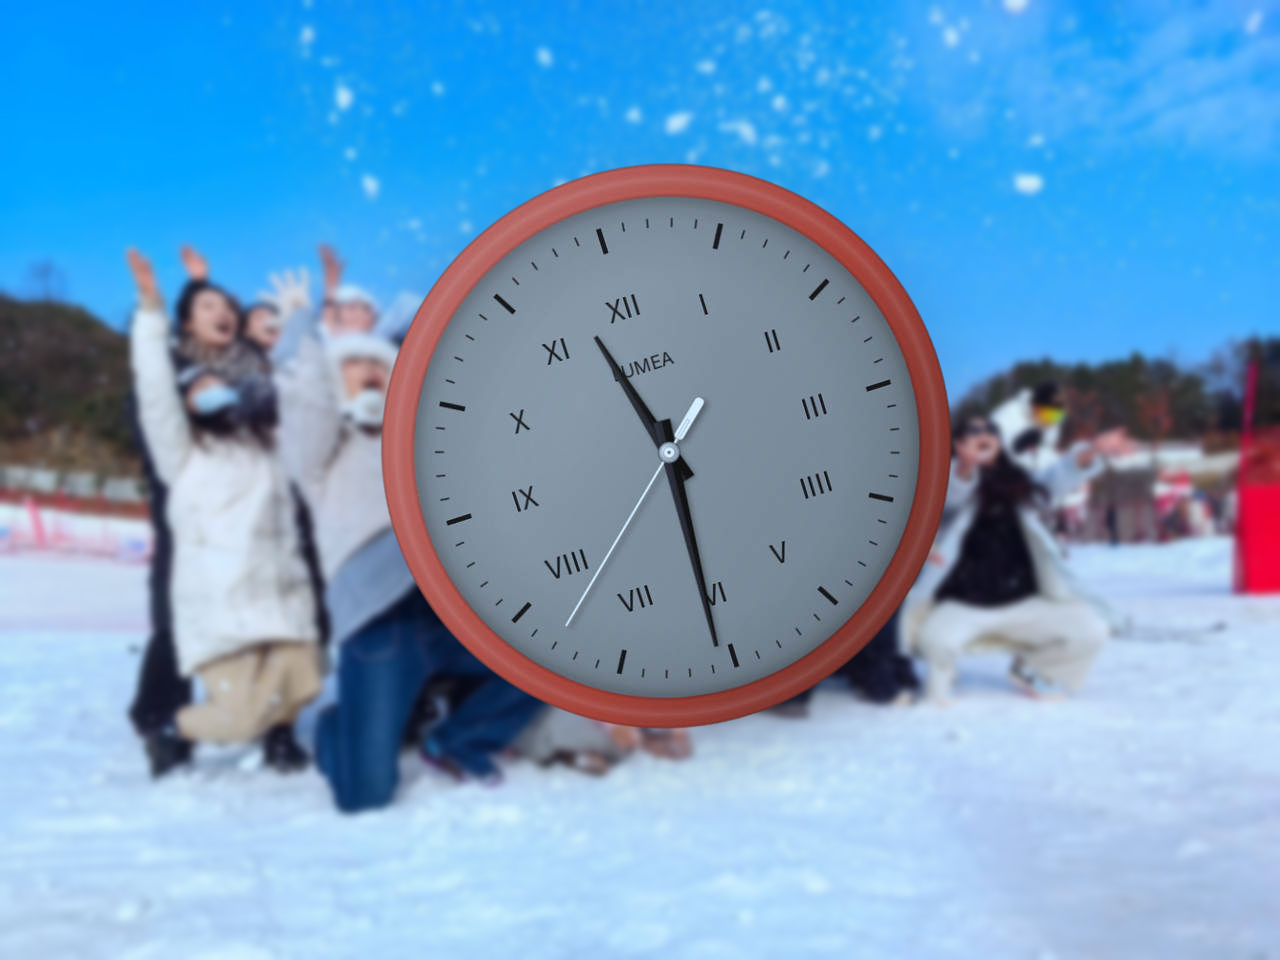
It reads {"hour": 11, "minute": 30, "second": 38}
